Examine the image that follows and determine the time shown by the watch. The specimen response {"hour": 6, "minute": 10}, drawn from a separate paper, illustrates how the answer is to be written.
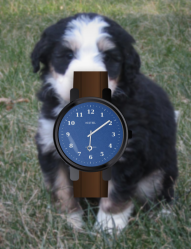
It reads {"hour": 6, "minute": 9}
